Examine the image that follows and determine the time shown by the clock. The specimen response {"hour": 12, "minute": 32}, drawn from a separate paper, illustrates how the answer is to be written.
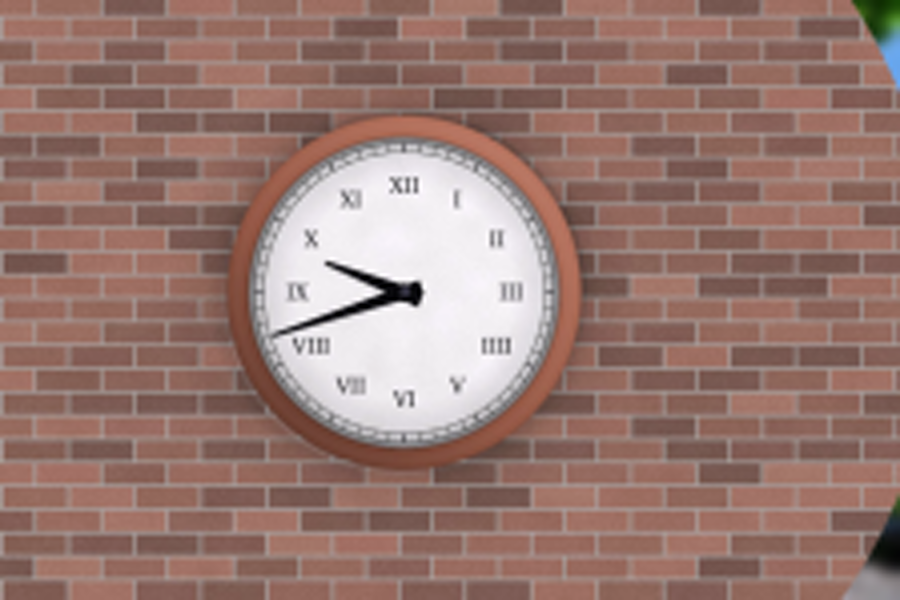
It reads {"hour": 9, "minute": 42}
